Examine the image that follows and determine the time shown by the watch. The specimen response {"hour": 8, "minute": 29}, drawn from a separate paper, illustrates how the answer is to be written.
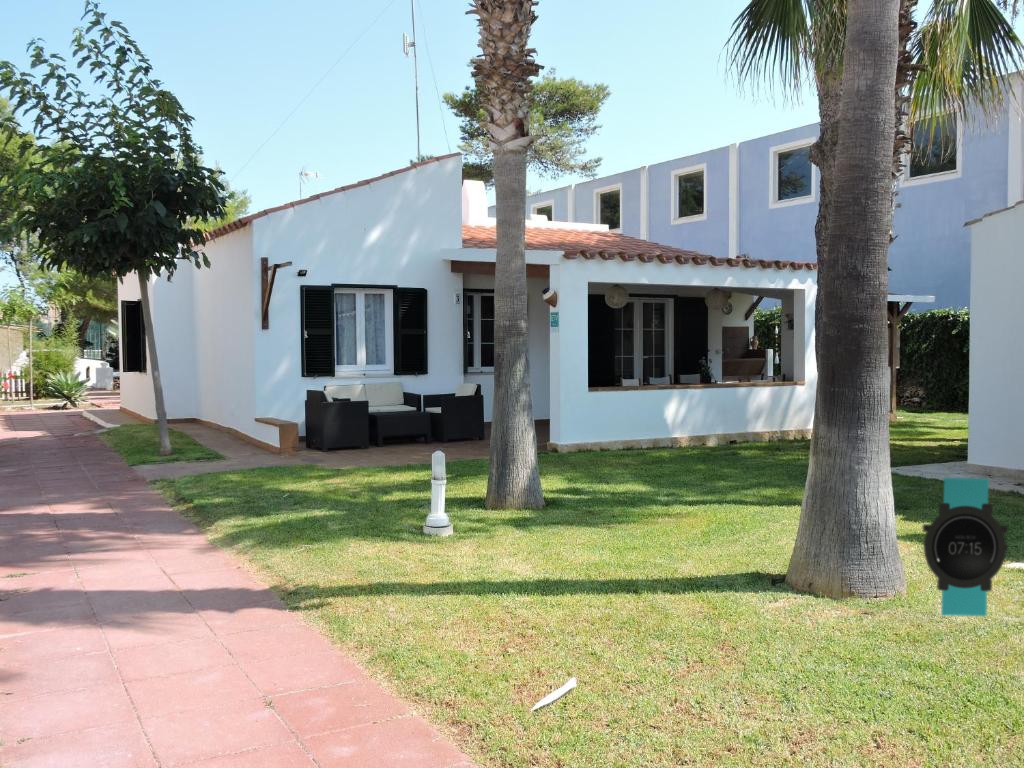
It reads {"hour": 7, "minute": 15}
